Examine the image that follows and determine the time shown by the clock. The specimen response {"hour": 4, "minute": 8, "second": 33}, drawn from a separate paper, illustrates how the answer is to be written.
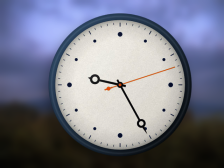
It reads {"hour": 9, "minute": 25, "second": 12}
